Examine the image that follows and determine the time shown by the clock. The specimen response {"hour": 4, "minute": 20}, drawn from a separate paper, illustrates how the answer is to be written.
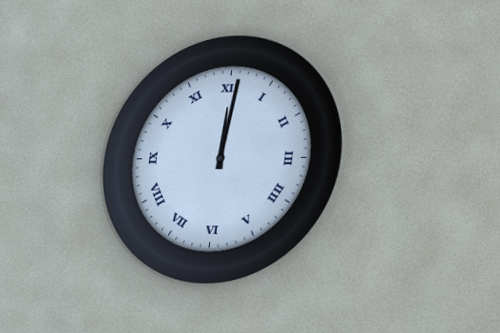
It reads {"hour": 12, "minute": 1}
